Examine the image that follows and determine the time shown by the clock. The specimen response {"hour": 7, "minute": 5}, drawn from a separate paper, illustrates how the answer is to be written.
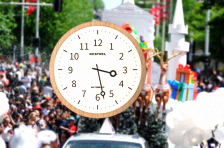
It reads {"hour": 3, "minute": 28}
